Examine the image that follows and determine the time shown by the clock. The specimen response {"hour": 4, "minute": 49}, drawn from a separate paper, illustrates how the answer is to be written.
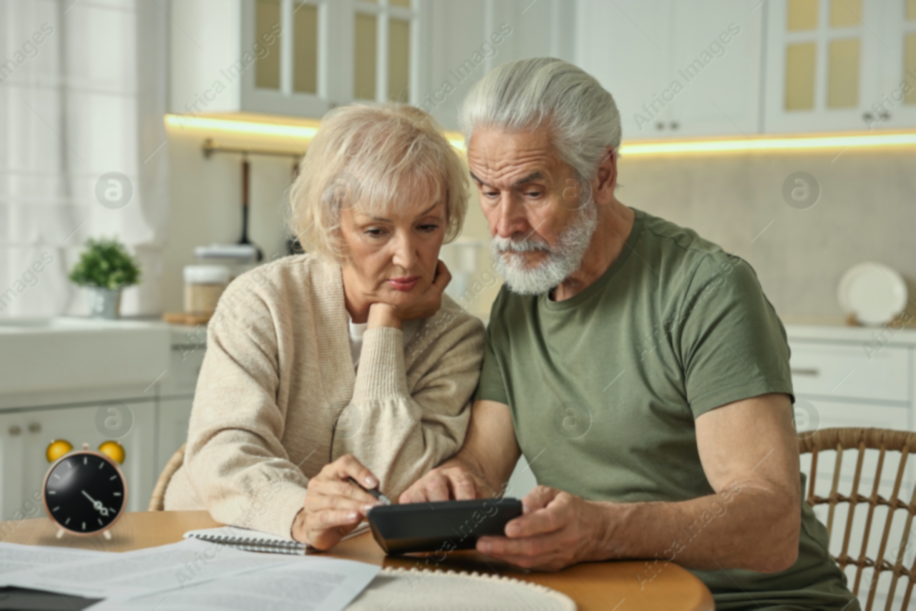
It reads {"hour": 4, "minute": 22}
